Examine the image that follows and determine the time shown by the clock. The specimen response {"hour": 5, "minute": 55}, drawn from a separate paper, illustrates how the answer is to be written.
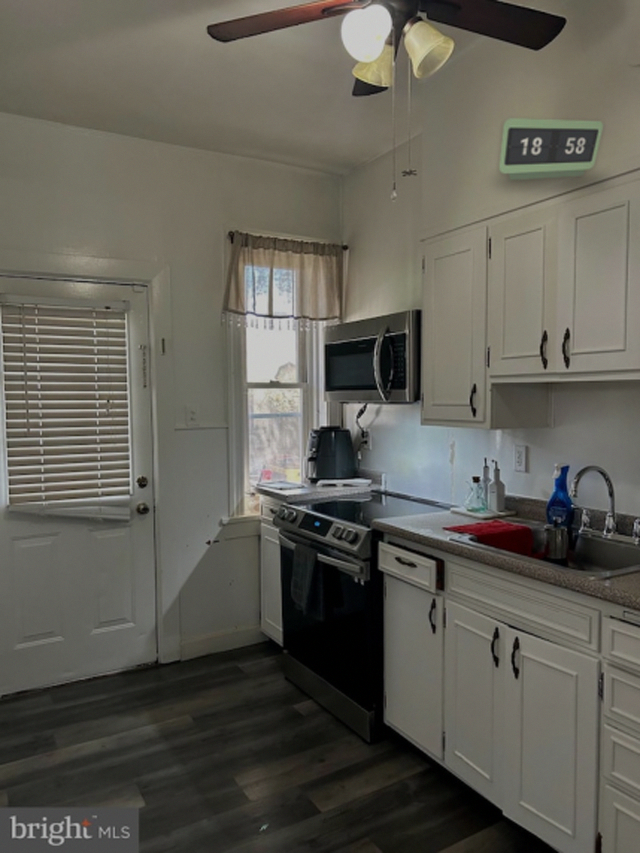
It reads {"hour": 18, "minute": 58}
